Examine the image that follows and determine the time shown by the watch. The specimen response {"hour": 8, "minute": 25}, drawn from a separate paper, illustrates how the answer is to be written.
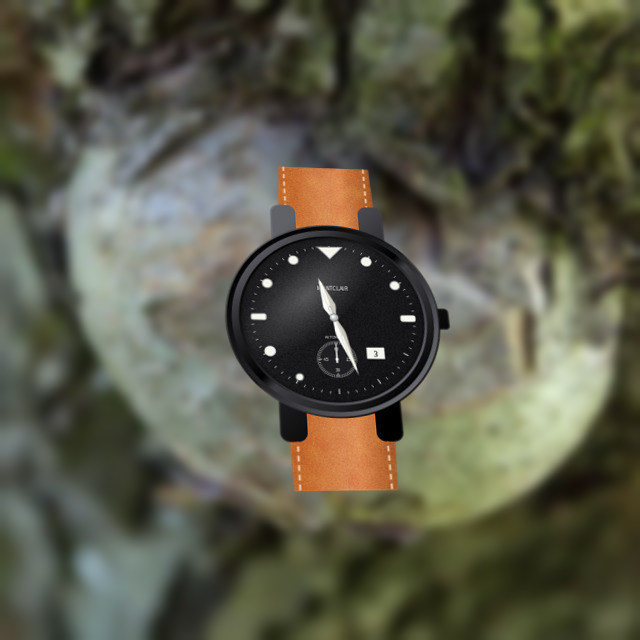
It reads {"hour": 11, "minute": 27}
